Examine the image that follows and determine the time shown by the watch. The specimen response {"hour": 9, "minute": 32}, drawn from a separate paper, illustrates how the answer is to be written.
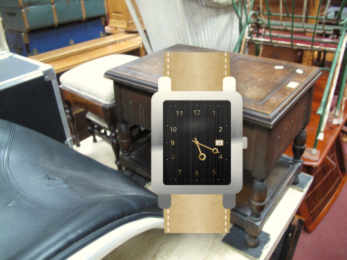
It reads {"hour": 5, "minute": 19}
